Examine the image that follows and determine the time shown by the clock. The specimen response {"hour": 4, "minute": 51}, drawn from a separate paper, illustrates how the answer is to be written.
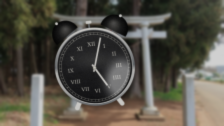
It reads {"hour": 5, "minute": 3}
